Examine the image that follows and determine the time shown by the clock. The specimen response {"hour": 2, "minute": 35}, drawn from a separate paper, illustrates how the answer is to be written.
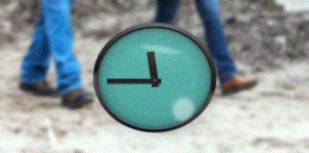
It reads {"hour": 11, "minute": 45}
